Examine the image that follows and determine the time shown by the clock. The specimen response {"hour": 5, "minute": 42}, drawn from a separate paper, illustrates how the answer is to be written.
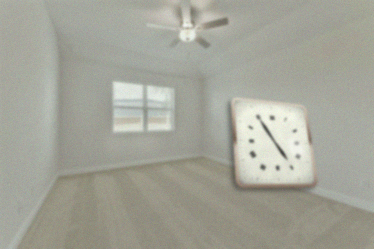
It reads {"hour": 4, "minute": 55}
